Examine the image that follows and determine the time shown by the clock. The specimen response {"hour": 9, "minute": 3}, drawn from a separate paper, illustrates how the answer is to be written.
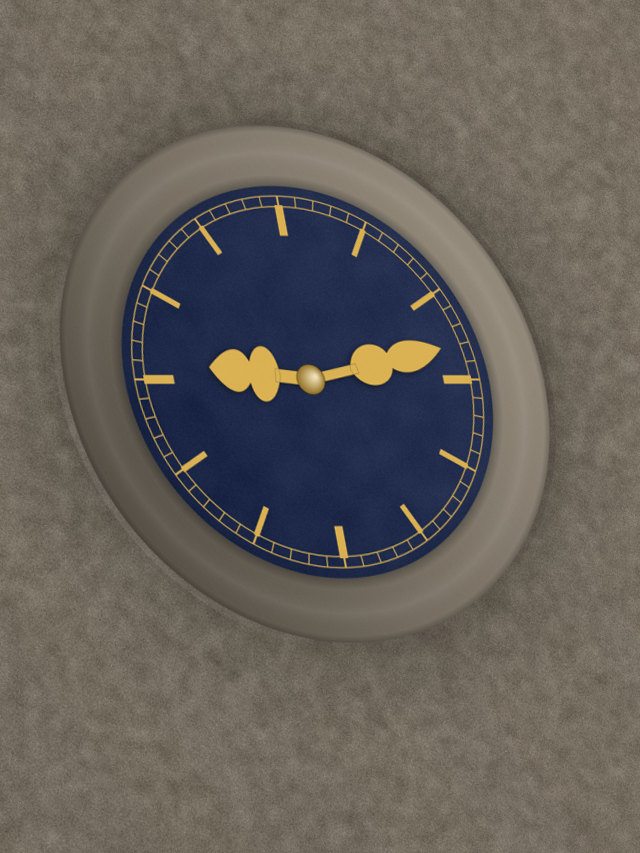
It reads {"hour": 9, "minute": 13}
